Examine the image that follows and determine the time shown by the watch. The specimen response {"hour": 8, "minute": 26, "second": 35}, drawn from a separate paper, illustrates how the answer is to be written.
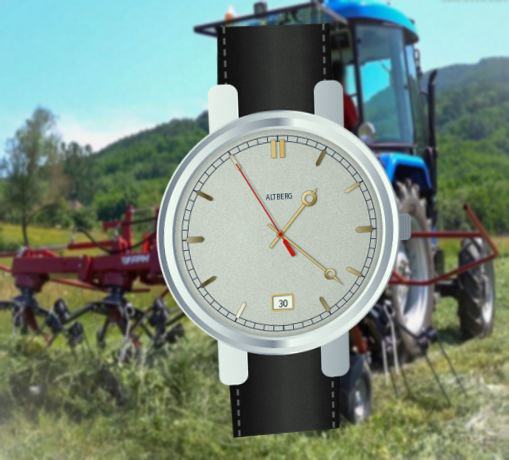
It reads {"hour": 1, "minute": 21, "second": 55}
